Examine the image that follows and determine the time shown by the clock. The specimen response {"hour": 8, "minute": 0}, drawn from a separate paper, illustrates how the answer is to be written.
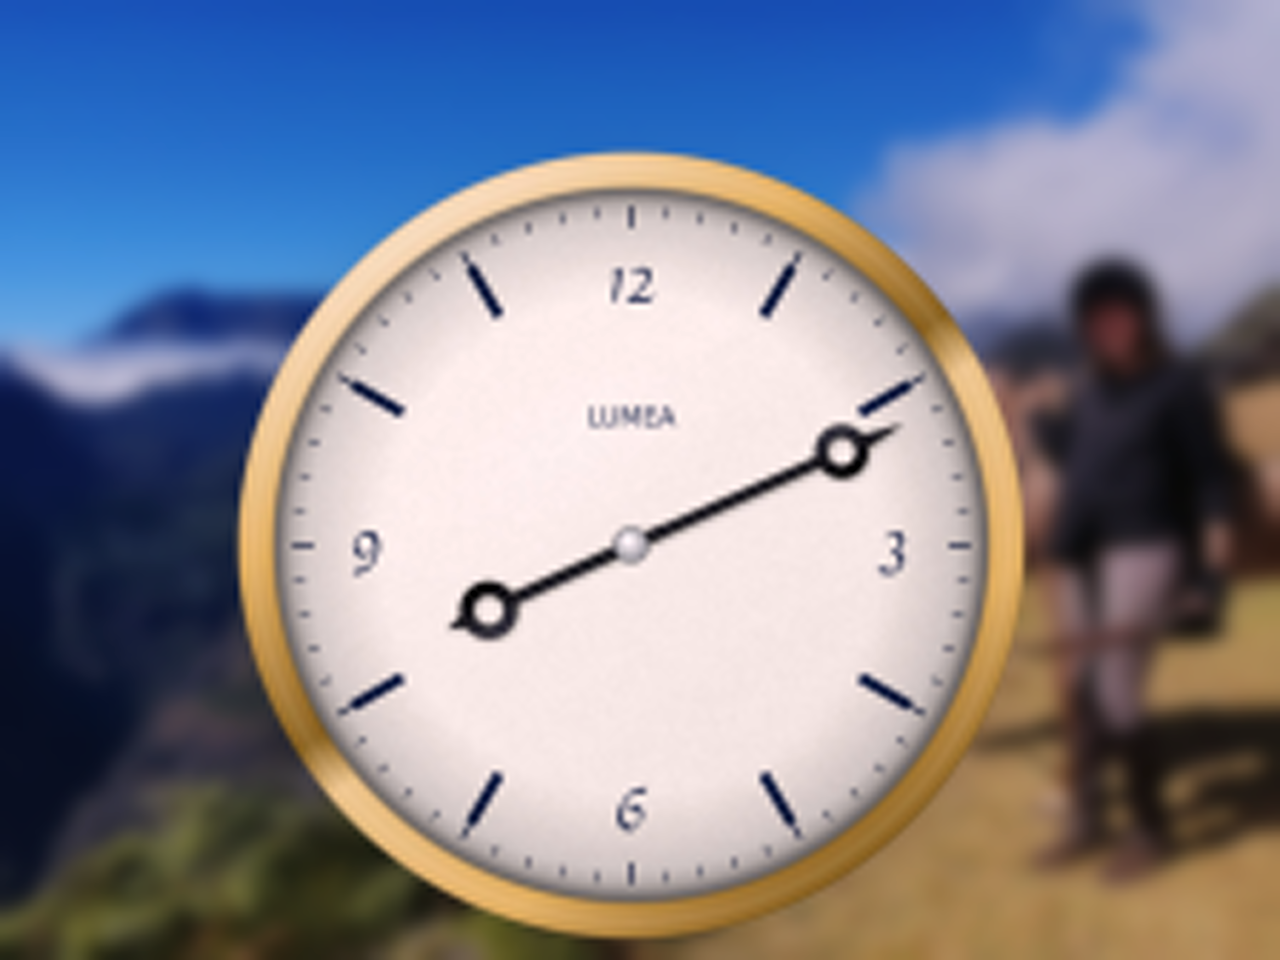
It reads {"hour": 8, "minute": 11}
